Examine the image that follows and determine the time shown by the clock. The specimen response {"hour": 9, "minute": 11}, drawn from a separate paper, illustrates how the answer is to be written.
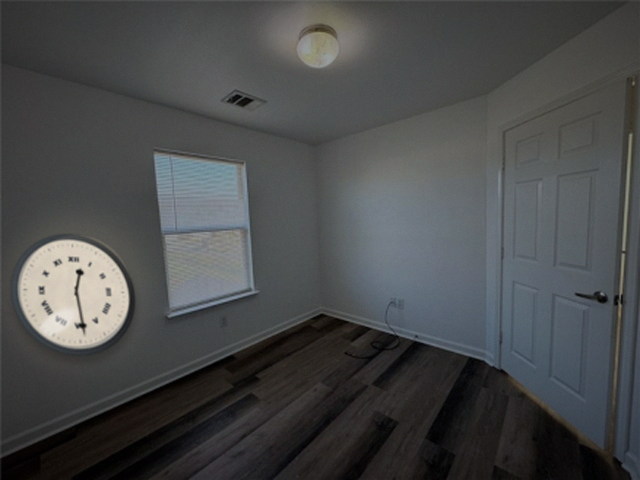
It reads {"hour": 12, "minute": 29}
